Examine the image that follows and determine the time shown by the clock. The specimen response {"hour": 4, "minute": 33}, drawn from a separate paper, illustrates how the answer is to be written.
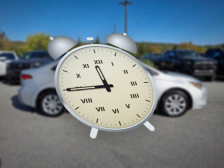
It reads {"hour": 11, "minute": 45}
